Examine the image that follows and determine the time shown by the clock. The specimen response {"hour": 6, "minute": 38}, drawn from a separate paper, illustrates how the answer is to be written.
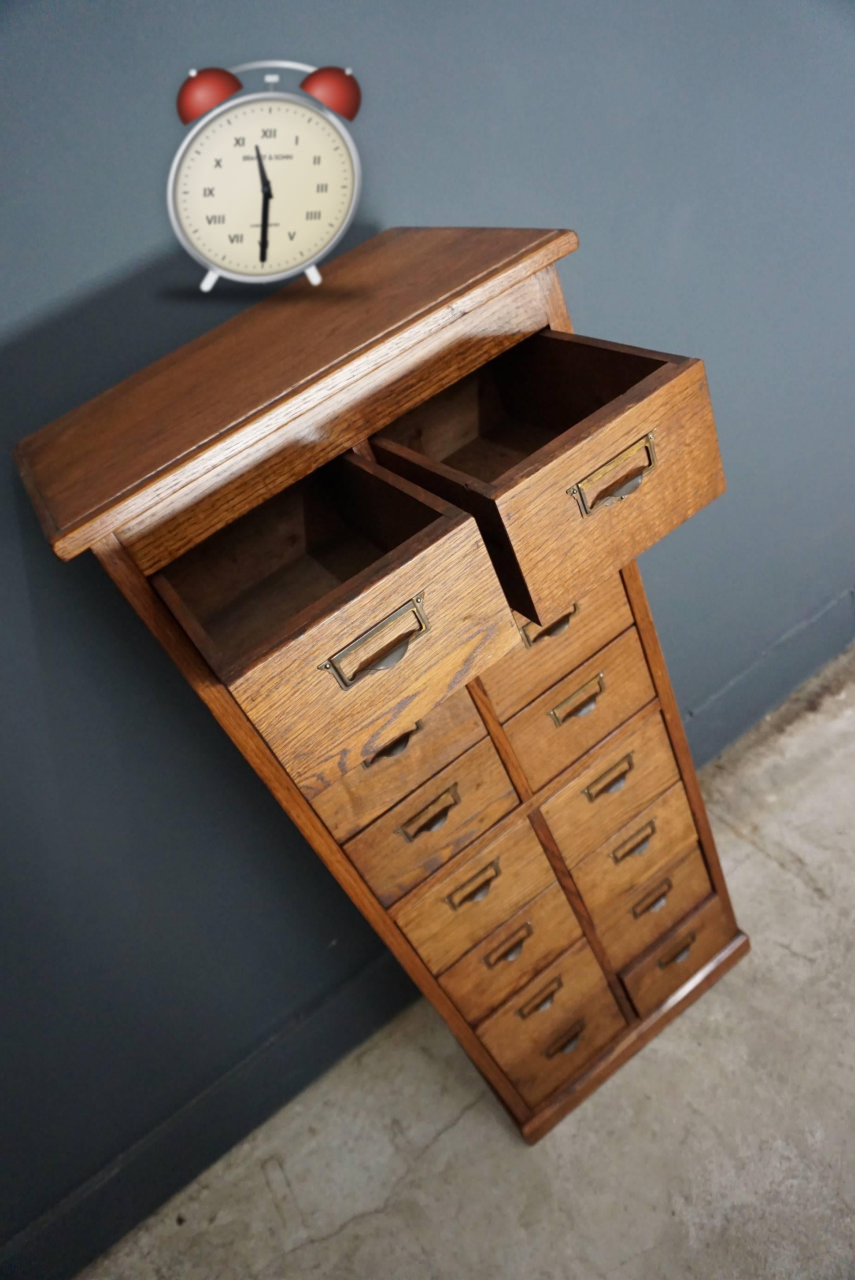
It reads {"hour": 11, "minute": 30}
